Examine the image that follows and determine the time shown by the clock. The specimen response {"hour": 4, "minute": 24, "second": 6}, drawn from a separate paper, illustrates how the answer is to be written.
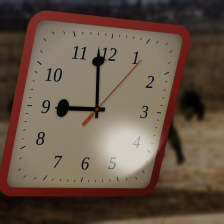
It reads {"hour": 8, "minute": 58, "second": 6}
